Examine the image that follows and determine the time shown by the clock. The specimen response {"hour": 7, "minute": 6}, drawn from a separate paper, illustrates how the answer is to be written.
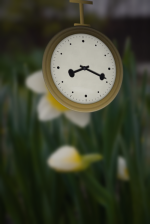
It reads {"hour": 8, "minute": 19}
